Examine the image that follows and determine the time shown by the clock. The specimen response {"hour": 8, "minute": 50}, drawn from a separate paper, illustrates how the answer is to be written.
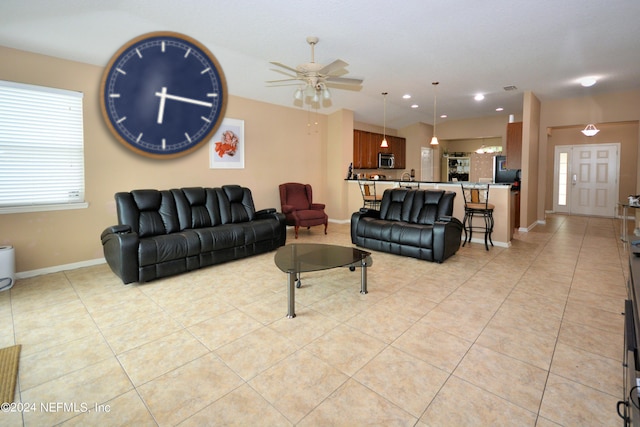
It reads {"hour": 6, "minute": 17}
